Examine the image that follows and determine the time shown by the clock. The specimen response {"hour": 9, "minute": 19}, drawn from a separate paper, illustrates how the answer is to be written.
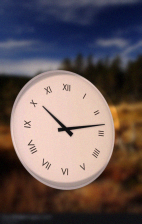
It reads {"hour": 10, "minute": 13}
